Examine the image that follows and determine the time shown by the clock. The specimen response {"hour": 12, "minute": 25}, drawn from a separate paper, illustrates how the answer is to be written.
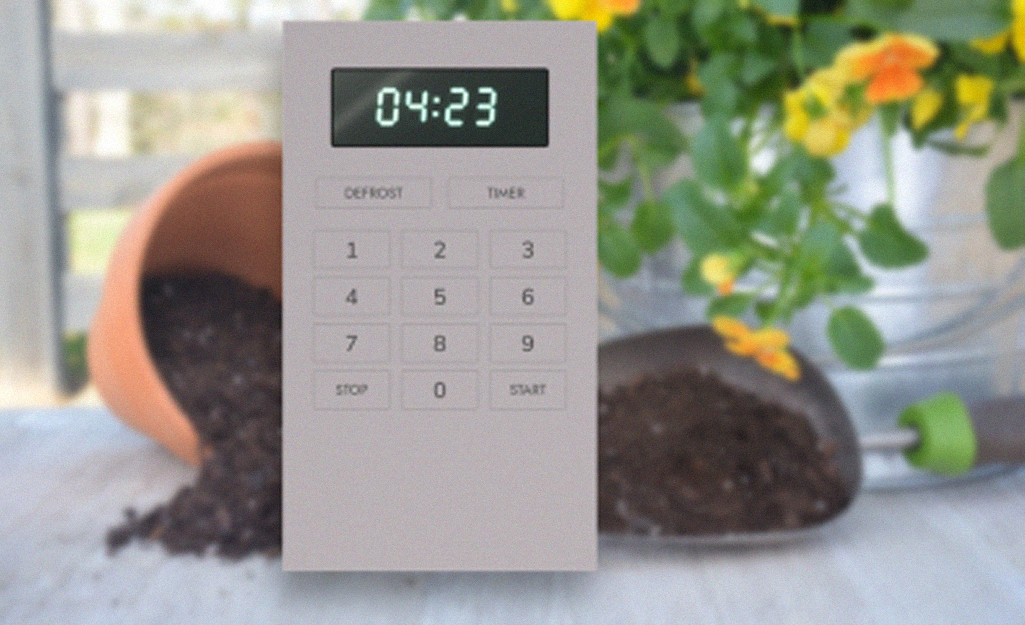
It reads {"hour": 4, "minute": 23}
